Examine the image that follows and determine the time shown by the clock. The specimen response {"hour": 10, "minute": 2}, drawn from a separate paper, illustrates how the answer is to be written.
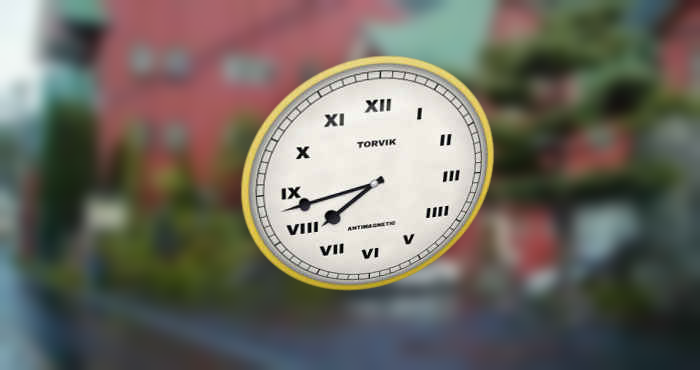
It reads {"hour": 7, "minute": 43}
